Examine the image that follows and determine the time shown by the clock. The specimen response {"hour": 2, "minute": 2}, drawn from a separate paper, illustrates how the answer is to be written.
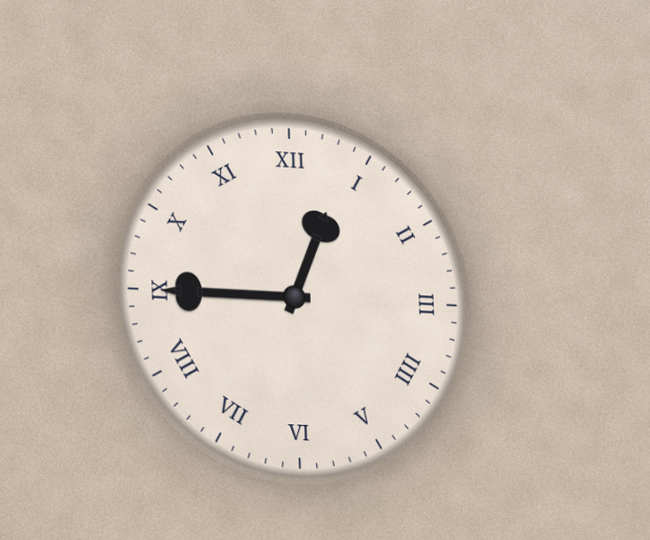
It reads {"hour": 12, "minute": 45}
